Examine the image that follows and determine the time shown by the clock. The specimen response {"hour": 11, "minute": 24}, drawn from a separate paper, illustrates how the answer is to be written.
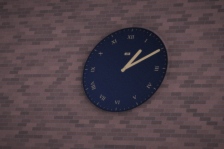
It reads {"hour": 1, "minute": 10}
